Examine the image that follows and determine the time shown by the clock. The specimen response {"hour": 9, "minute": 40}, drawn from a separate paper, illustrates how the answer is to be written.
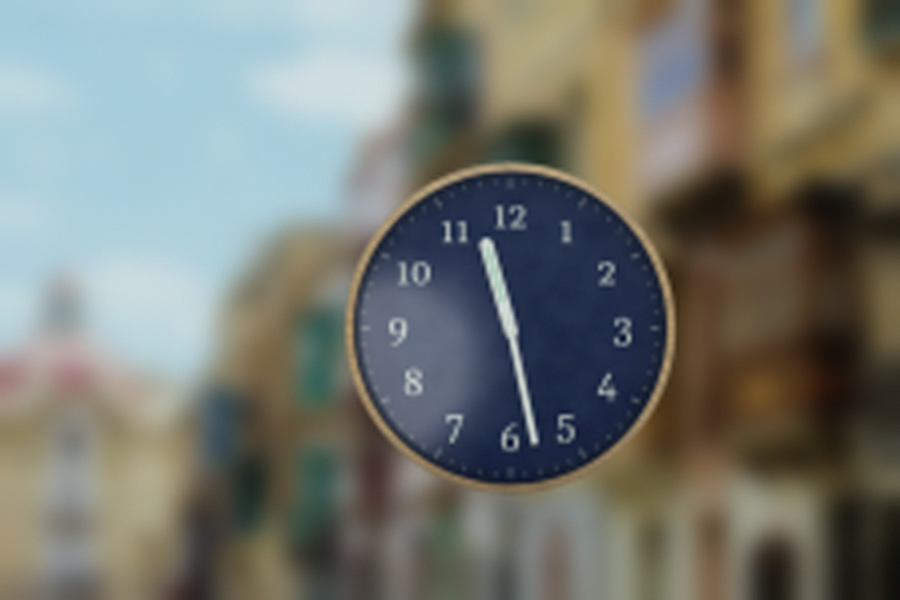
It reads {"hour": 11, "minute": 28}
